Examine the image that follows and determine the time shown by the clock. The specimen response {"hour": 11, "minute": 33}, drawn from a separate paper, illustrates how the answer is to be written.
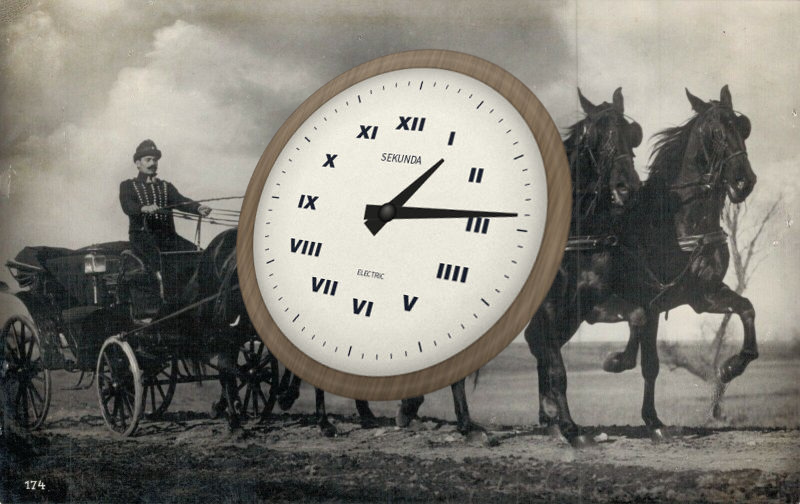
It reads {"hour": 1, "minute": 14}
